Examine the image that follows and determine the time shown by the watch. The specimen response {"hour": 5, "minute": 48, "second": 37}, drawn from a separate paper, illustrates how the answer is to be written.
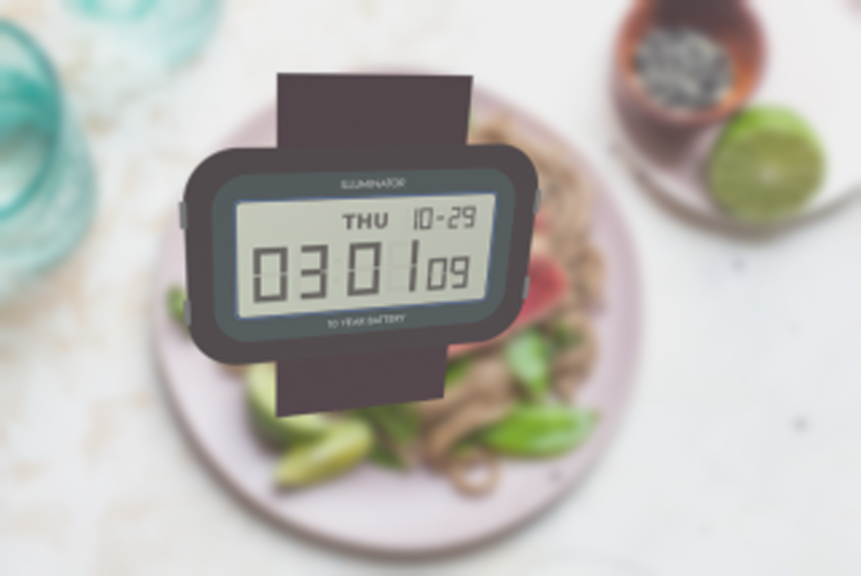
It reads {"hour": 3, "minute": 1, "second": 9}
